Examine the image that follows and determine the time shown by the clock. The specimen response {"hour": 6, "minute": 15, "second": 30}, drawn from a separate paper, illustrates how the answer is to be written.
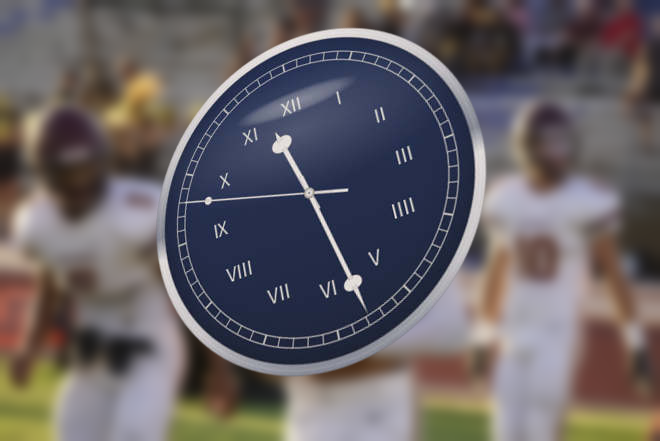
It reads {"hour": 11, "minute": 27, "second": 48}
